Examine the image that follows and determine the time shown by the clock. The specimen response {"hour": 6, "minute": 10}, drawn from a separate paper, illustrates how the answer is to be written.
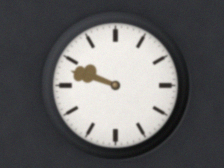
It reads {"hour": 9, "minute": 48}
